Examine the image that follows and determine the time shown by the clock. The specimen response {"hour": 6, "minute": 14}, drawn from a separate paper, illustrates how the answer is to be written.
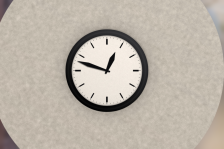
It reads {"hour": 12, "minute": 48}
